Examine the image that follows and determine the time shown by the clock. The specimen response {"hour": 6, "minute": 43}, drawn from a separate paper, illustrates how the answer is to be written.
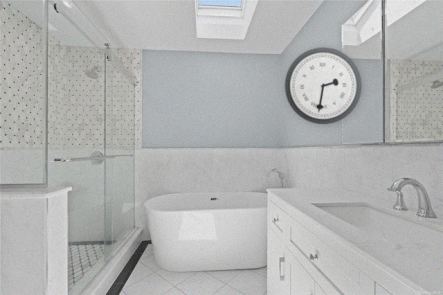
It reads {"hour": 2, "minute": 32}
